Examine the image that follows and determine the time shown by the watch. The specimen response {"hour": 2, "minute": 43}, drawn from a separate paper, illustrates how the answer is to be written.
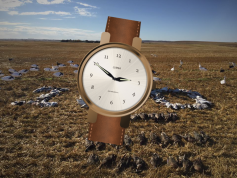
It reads {"hour": 2, "minute": 50}
